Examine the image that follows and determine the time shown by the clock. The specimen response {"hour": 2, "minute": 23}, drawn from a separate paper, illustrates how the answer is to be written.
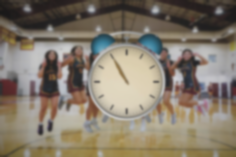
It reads {"hour": 10, "minute": 55}
